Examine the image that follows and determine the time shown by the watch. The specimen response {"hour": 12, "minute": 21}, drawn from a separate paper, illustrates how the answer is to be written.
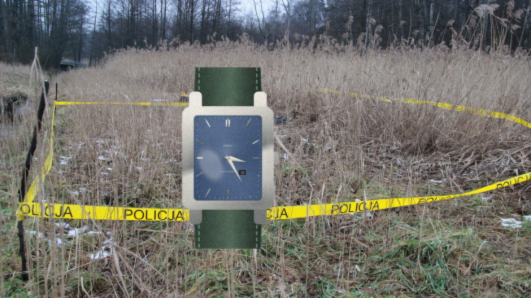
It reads {"hour": 3, "minute": 25}
